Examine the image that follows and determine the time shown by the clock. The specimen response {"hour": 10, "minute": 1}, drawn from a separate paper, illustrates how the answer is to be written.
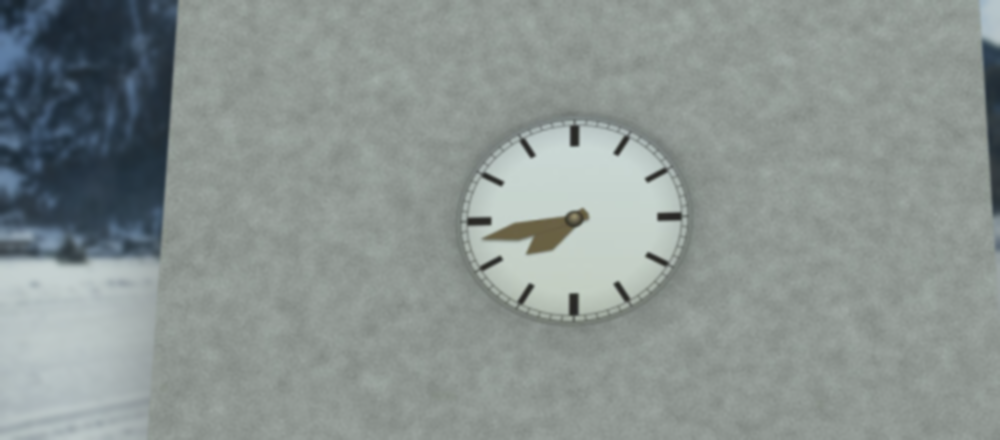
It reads {"hour": 7, "minute": 43}
